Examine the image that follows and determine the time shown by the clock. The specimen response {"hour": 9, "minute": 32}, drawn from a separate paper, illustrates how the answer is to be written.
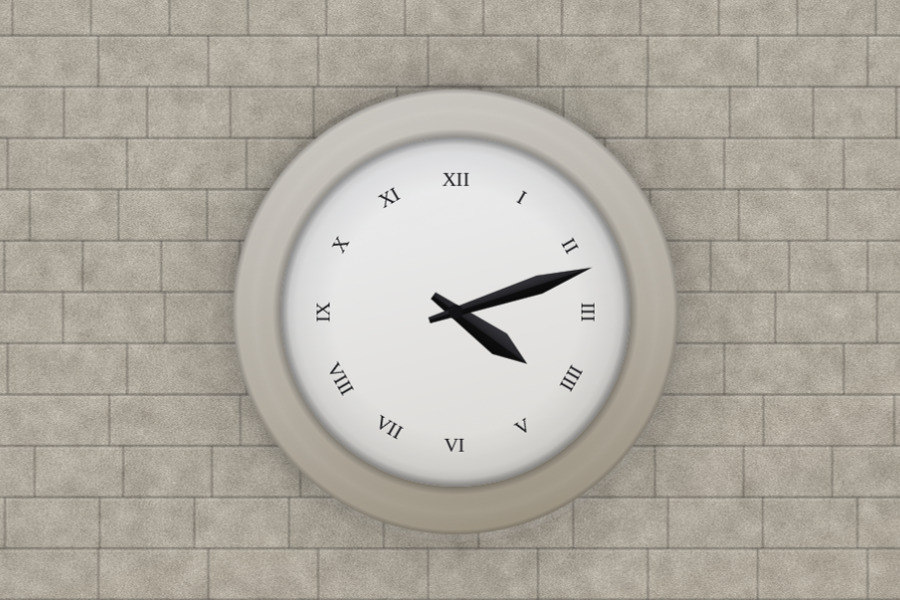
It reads {"hour": 4, "minute": 12}
